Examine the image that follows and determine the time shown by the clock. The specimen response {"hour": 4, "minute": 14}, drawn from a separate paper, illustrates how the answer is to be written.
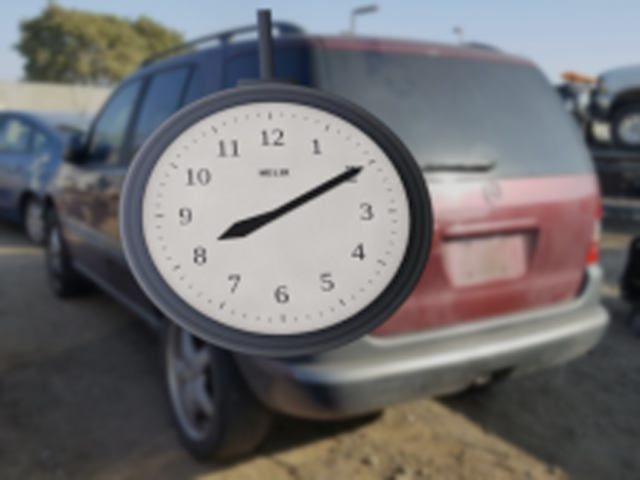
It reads {"hour": 8, "minute": 10}
